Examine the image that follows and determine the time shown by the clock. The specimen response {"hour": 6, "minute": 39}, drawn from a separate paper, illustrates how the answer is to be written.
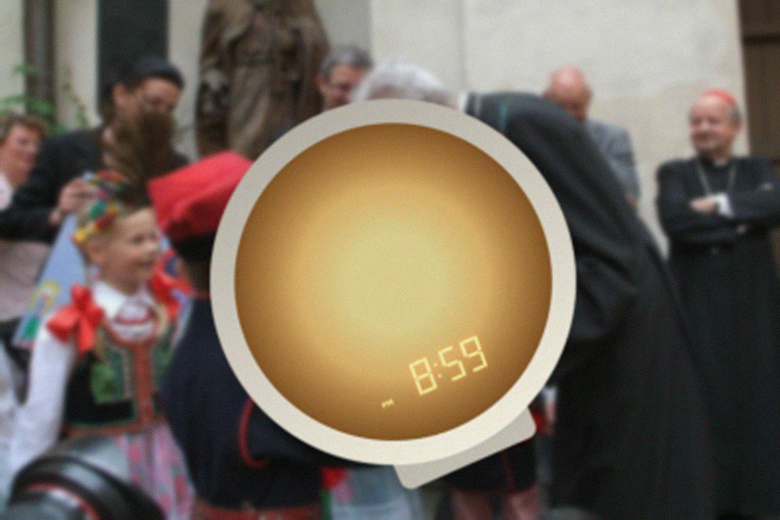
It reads {"hour": 8, "minute": 59}
